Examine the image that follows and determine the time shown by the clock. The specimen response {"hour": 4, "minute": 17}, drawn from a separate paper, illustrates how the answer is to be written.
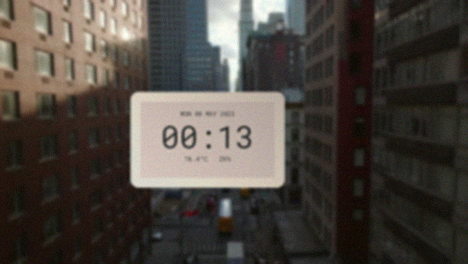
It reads {"hour": 0, "minute": 13}
